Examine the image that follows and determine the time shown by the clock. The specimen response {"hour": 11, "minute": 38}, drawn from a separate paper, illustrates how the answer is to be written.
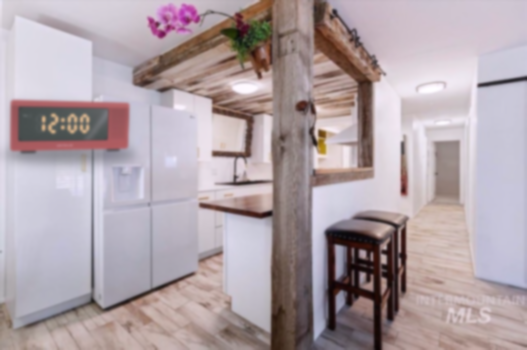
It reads {"hour": 12, "minute": 0}
